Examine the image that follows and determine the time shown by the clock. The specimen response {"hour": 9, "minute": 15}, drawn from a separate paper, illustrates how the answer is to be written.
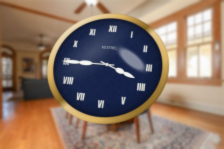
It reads {"hour": 3, "minute": 45}
